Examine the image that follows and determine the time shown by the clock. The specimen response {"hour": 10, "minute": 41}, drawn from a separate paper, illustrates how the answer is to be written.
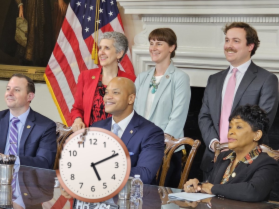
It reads {"hour": 5, "minute": 11}
